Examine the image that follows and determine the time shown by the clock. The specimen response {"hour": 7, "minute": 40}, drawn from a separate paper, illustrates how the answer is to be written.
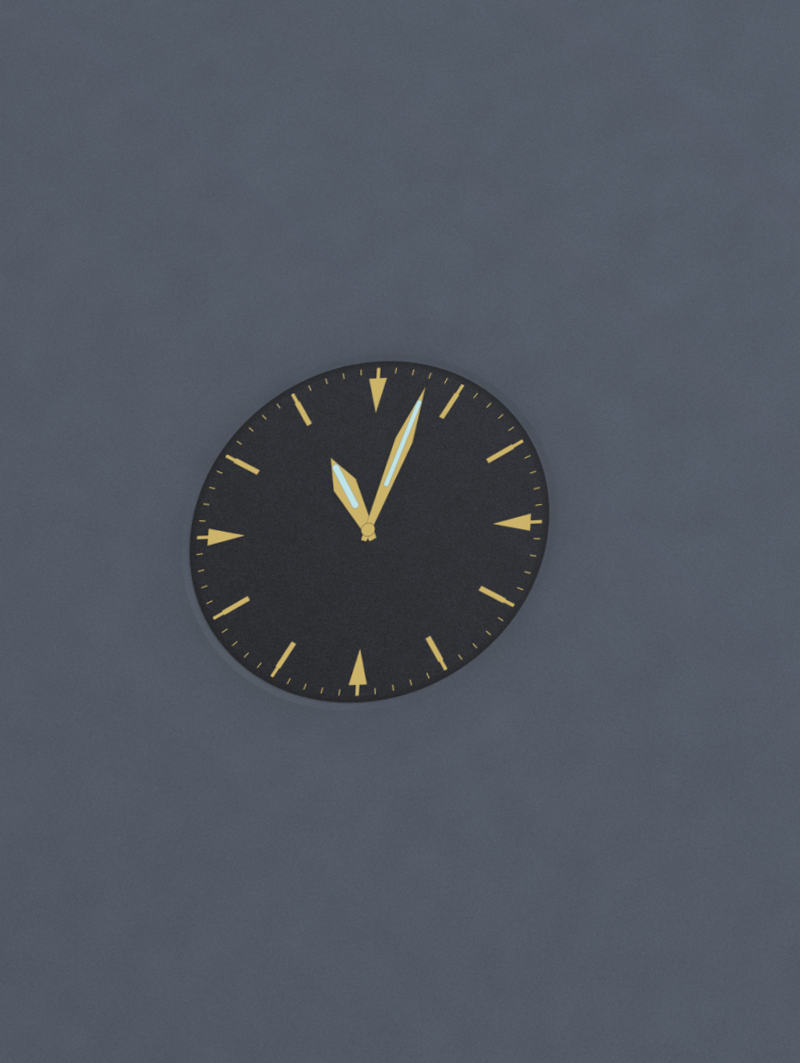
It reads {"hour": 11, "minute": 3}
